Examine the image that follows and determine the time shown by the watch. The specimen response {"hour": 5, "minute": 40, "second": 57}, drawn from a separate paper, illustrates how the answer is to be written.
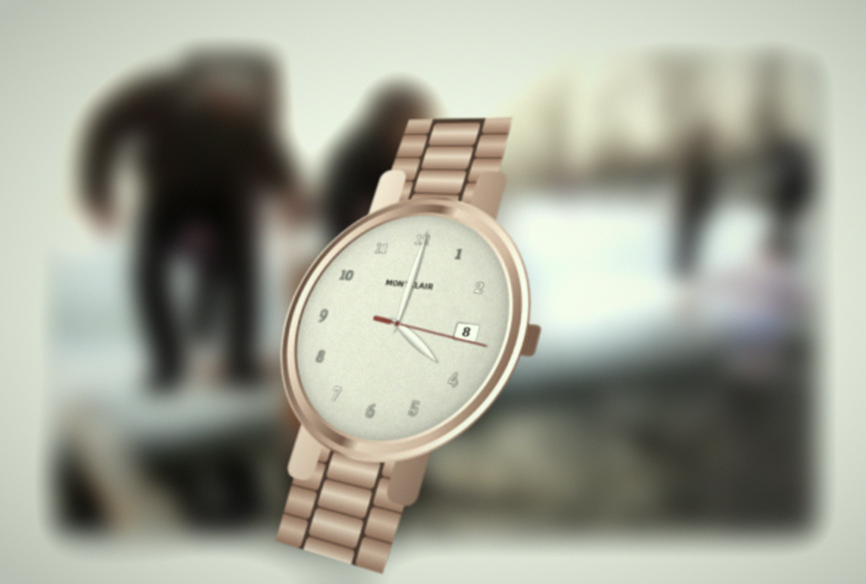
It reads {"hour": 4, "minute": 0, "second": 16}
